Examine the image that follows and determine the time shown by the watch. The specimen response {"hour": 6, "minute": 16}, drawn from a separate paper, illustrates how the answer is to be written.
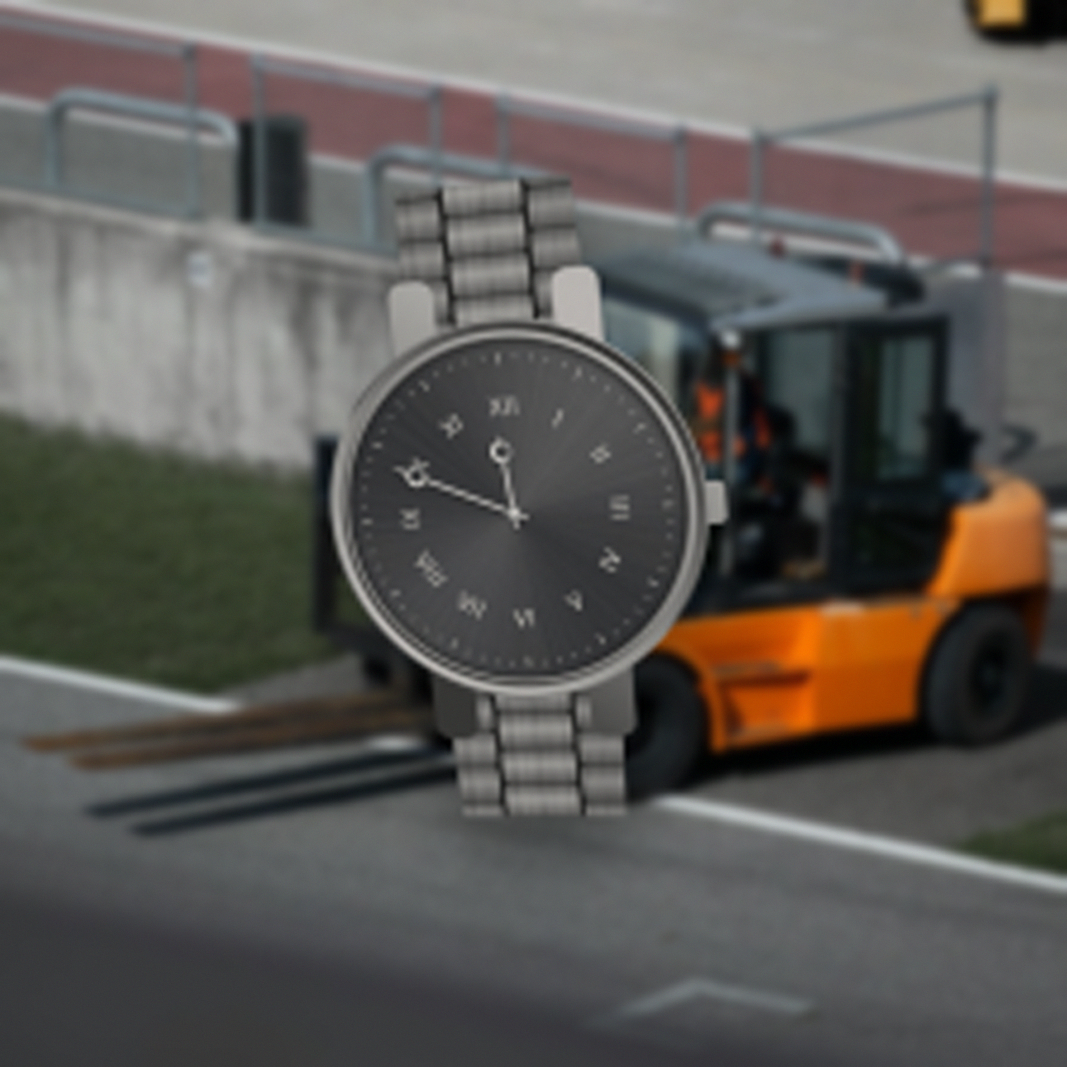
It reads {"hour": 11, "minute": 49}
